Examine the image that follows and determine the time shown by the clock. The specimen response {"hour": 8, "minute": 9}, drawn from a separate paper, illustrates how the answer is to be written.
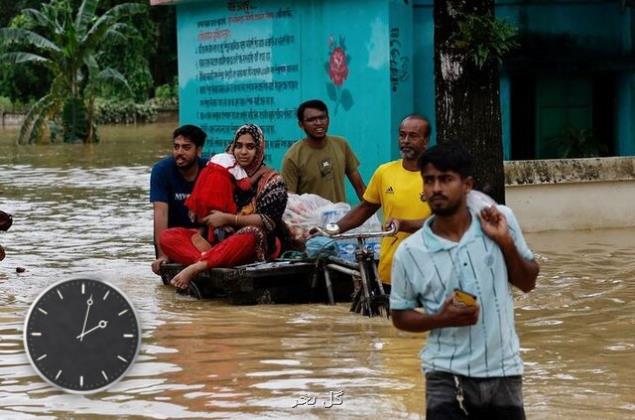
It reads {"hour": 2, "minute": 2}
